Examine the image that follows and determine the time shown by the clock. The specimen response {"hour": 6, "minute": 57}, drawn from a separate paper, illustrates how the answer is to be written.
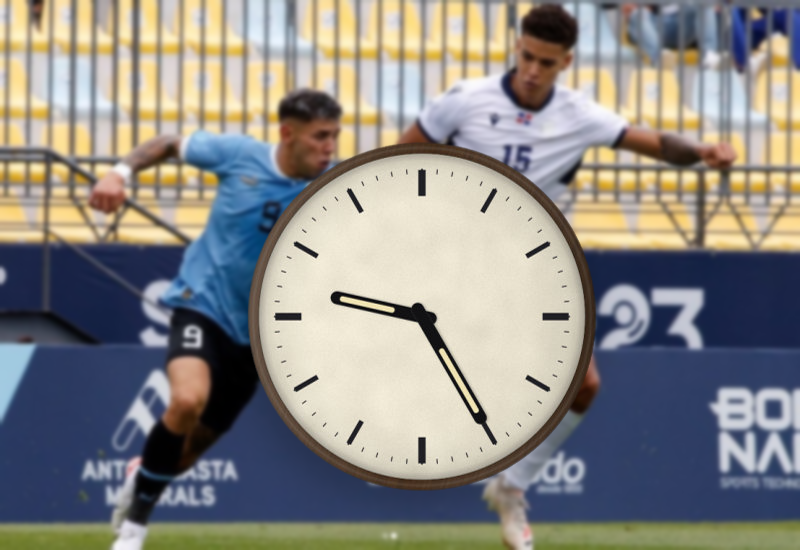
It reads {"hour": 9, "minute": 25}
